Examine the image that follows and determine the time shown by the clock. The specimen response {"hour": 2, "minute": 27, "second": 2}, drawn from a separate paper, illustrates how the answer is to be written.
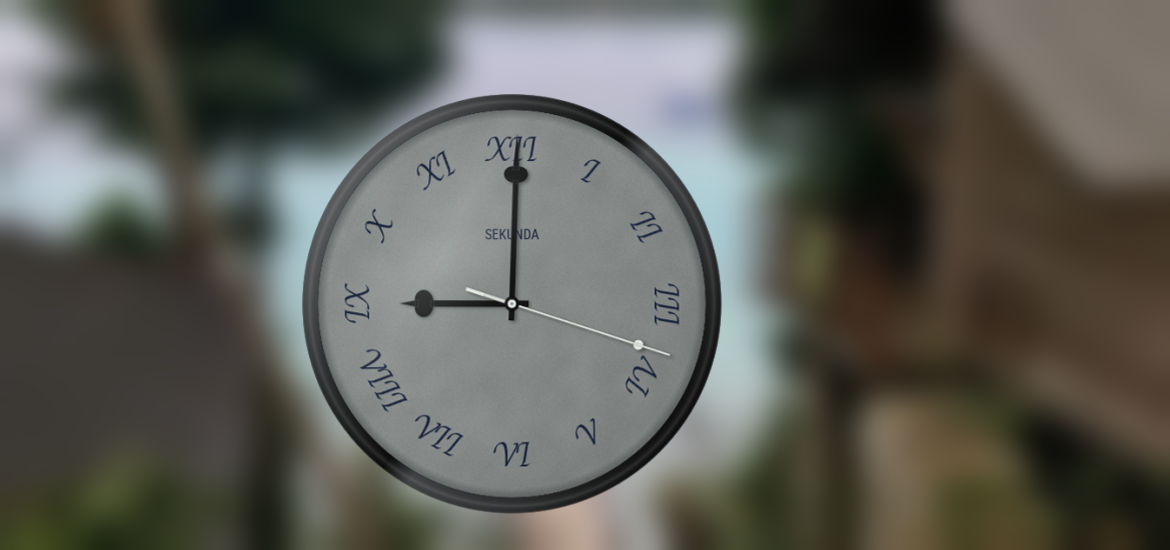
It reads {"hour": 9, "minute": 0, "second": 18}
